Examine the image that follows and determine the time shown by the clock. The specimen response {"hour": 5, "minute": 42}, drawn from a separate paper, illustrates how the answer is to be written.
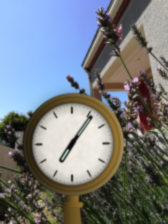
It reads {"hour": 7, "minute": 6}
